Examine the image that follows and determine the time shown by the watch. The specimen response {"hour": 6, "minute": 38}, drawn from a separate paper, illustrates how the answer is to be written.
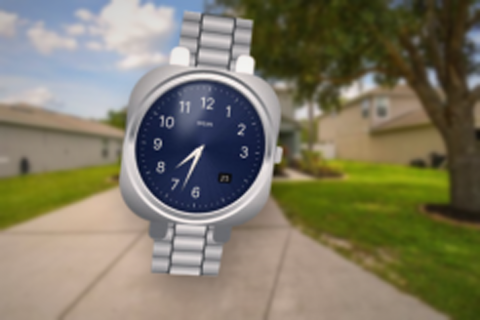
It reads {"hour": 7, "minute": 33}
